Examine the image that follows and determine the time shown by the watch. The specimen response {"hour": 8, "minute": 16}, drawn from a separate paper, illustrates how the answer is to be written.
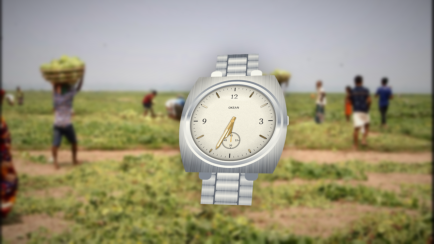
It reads {"hour": 6, "minute": 34}
